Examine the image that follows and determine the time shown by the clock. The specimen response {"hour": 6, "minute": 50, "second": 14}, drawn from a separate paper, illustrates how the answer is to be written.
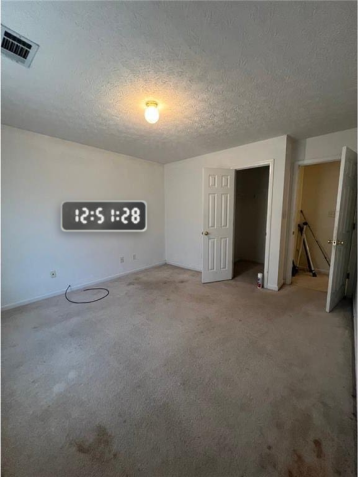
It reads {"hour": 12, "minute": 51, "second": 28}
